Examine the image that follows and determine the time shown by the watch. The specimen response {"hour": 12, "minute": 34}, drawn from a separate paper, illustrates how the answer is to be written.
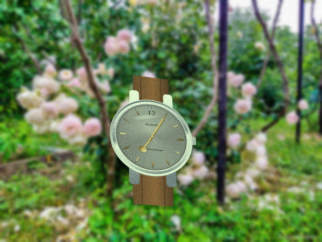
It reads {"hour": 7, "minute": 5}
